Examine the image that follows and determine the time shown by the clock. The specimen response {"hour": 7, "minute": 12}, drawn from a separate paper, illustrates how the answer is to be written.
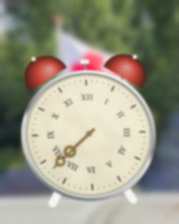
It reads {"hour": 7, "minute": 38}
